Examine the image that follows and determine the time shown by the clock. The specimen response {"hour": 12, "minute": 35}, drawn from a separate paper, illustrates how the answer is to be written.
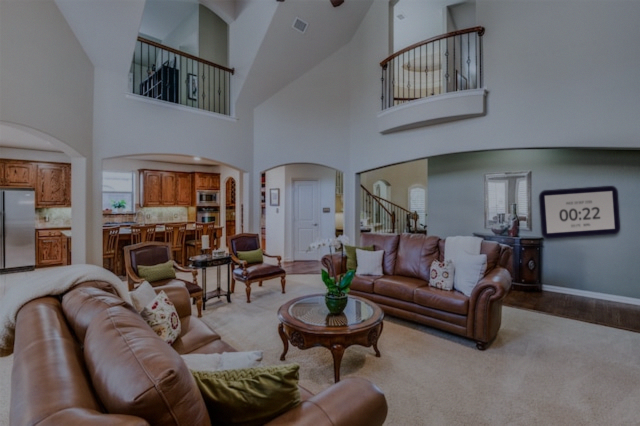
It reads {"hour": 0, "minute": 22}
